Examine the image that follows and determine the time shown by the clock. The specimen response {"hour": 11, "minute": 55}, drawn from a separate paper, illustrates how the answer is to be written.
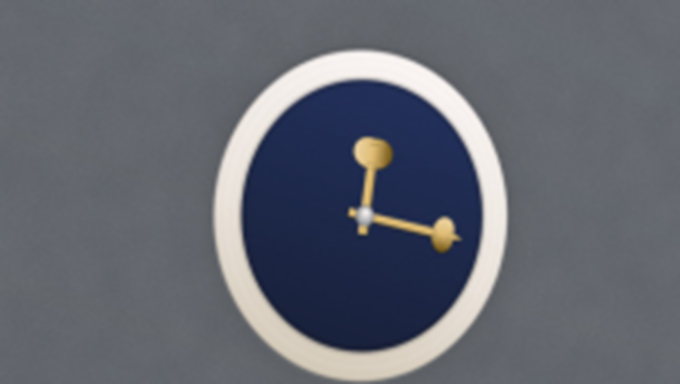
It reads {"hour": 12, "minute": 17}
